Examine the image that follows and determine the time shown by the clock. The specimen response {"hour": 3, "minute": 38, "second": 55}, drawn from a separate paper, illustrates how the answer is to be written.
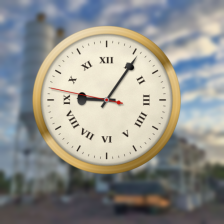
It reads {"hour": 9, "minute": 5, "second": 47}
